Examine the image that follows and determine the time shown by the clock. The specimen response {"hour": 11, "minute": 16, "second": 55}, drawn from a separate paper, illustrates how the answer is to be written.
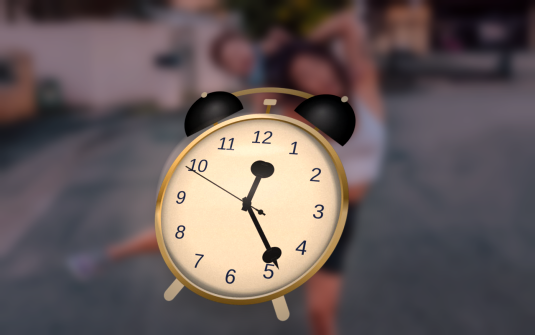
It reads {"hour": 12, "minute": 23, "second": 49}
